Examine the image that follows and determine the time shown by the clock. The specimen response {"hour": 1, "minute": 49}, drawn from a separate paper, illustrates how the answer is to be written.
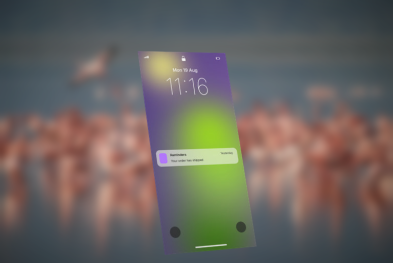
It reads {"hour": 11, "minute": 16}
